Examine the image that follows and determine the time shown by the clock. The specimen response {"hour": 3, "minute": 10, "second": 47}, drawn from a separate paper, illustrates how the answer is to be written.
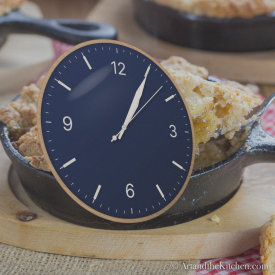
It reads {"hour": 1, "minute": 5, "second": 8}
